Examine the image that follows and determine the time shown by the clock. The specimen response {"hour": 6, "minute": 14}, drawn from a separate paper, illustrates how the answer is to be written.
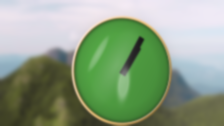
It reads {"hour": 1, "minute": 5}
